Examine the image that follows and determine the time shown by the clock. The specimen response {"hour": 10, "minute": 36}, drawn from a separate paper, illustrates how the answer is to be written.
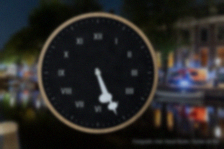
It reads {"hour": 5, "minute": 26}
